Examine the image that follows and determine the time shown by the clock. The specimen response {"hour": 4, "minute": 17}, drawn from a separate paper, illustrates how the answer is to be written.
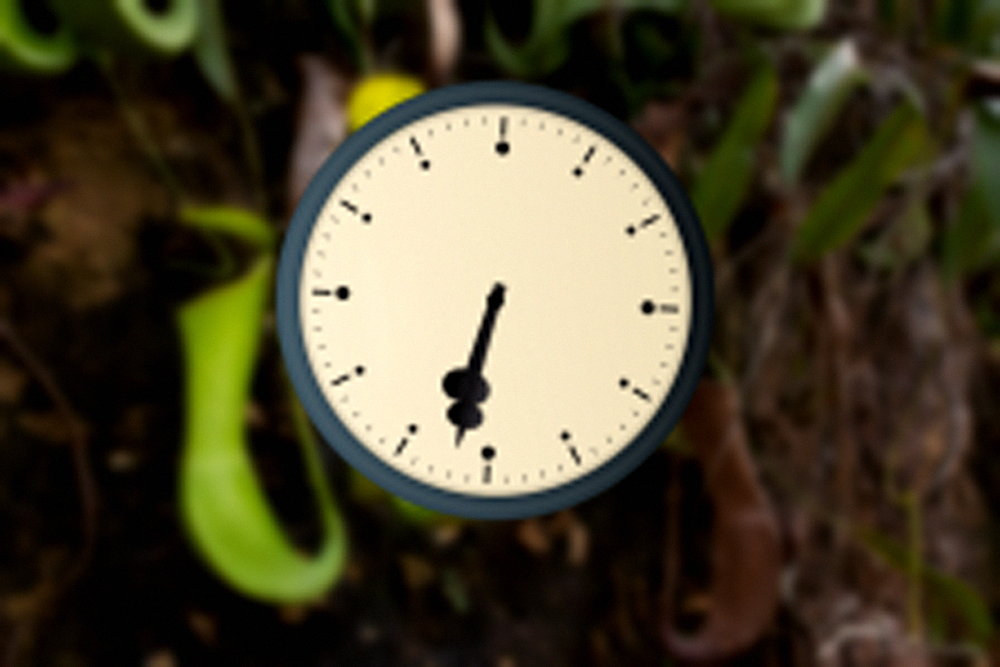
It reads {"hour": 6, "minute": 32}
